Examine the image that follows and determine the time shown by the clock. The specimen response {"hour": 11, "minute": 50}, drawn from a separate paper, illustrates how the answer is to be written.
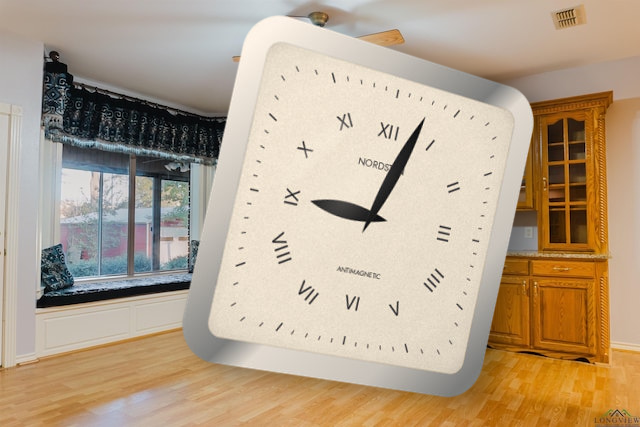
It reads {"hour": 9, "minute": 3}
